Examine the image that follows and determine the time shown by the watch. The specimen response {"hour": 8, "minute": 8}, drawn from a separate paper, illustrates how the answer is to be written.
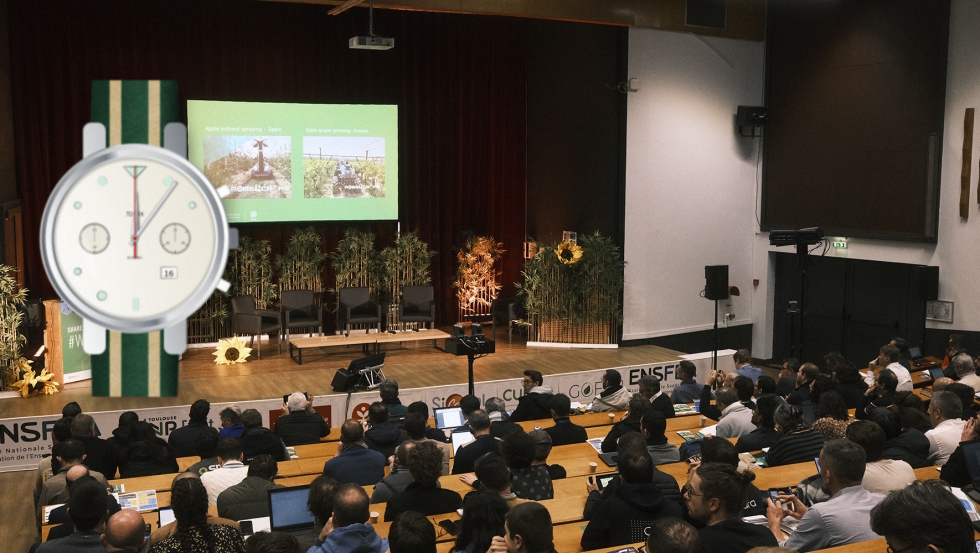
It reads {"hour": 12, "minute": 6}
